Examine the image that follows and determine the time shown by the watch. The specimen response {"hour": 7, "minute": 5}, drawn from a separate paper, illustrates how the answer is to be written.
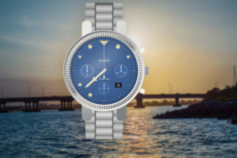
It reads {"hour": 7, "minute": 38}
